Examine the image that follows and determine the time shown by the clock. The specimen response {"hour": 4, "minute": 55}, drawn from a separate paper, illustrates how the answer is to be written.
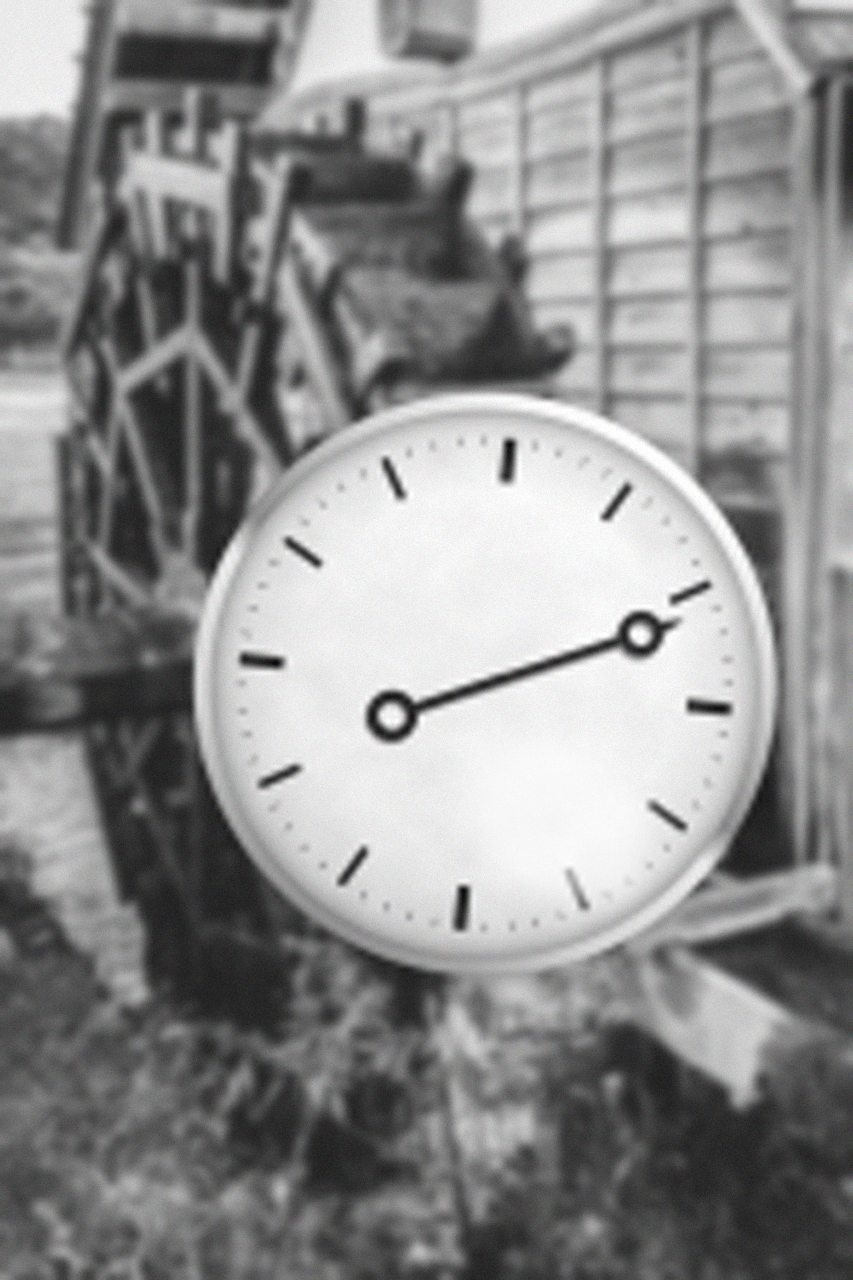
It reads {"hour": 8, "minute": 11}
